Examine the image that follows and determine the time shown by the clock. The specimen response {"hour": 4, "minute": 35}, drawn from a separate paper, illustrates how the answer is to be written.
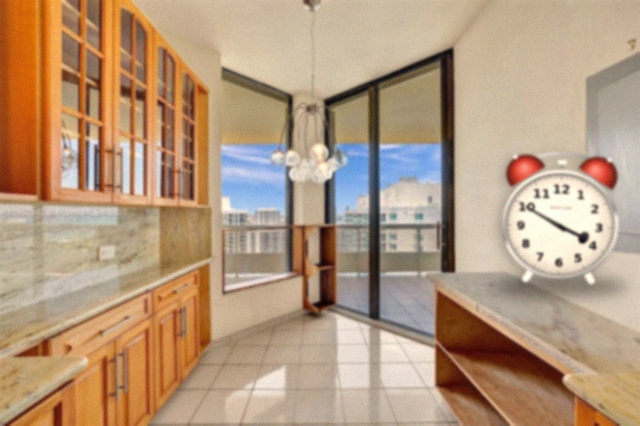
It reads {"hour": 3, "minute": 50}
